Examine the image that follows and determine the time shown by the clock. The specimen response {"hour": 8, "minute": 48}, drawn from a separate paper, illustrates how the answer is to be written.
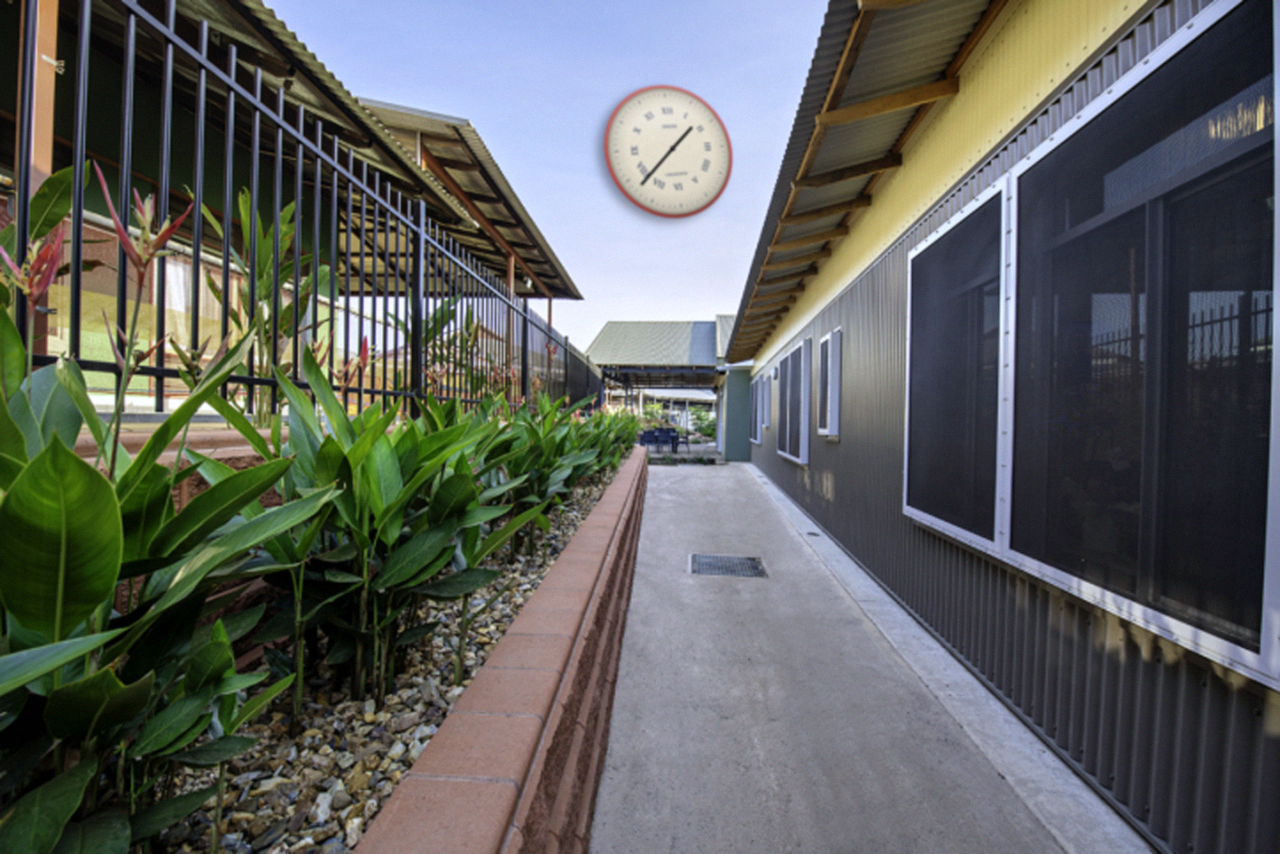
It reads {"hour": 1, "minute": 38}
